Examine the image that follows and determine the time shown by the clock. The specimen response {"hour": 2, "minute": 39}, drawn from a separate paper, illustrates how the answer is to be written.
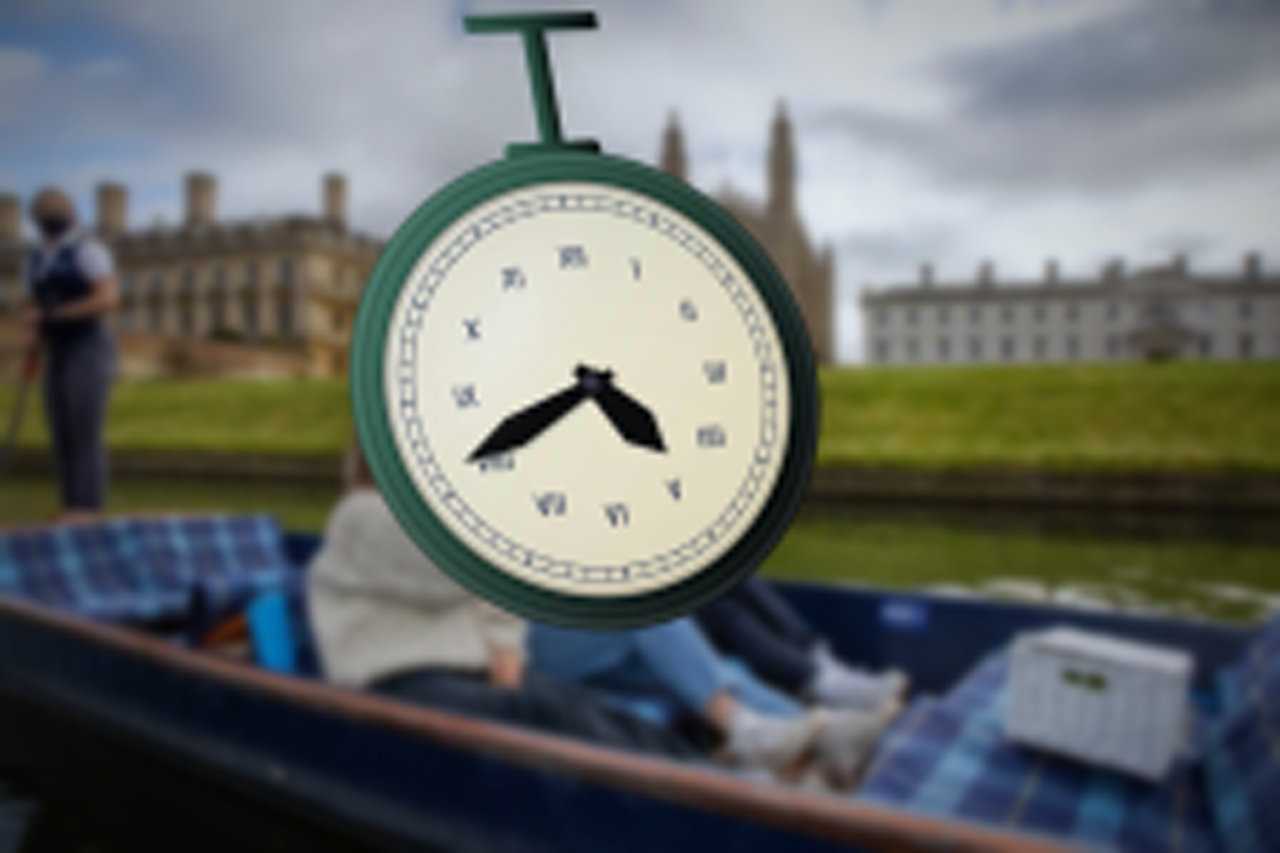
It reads {"hour": 4, "minute": 41}
